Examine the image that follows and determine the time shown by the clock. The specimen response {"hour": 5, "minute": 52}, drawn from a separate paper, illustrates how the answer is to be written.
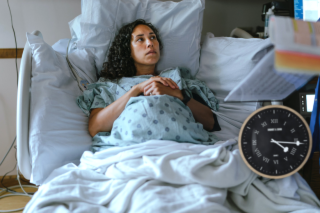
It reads {"hour": 4, "minute": 16}
